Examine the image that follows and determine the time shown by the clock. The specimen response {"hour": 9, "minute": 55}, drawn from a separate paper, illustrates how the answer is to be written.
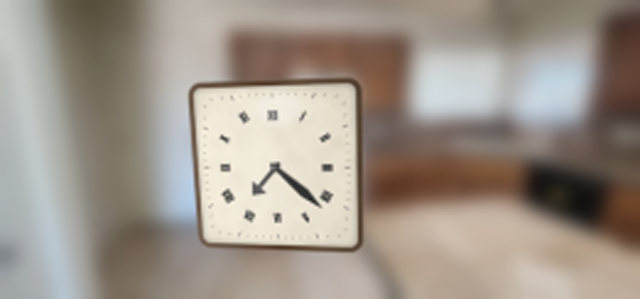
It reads {"hour": 7, "minute": 22}
